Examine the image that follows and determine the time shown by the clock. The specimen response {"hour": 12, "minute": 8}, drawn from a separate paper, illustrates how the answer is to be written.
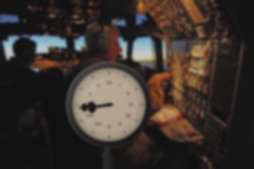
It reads {"hour": 8, "minute": 44}
